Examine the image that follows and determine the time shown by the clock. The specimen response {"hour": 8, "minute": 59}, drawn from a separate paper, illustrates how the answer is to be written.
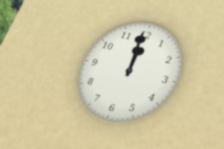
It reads {"hour": 11, "minute": 59}
